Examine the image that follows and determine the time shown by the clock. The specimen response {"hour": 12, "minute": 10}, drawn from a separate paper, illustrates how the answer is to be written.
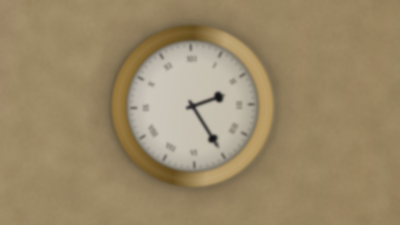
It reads {"hour": 2, "minute": 25}
